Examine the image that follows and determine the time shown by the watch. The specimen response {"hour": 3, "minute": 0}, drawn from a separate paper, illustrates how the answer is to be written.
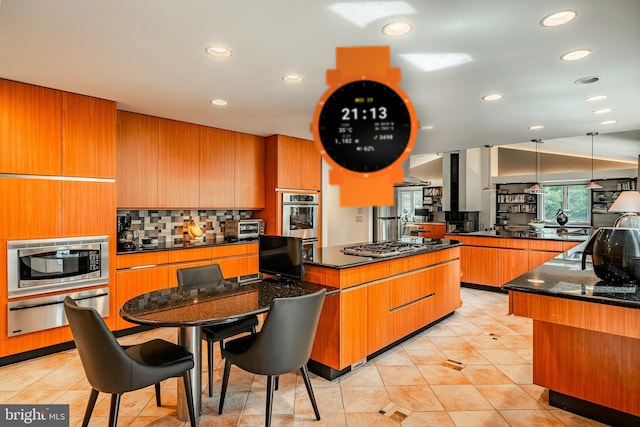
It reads {"hour": 21, "minute": 13}
